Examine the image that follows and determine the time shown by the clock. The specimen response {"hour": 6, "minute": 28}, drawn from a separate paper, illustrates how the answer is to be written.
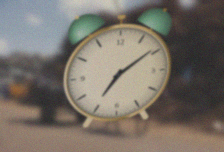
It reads {"hour": 7, "minute": 9}
